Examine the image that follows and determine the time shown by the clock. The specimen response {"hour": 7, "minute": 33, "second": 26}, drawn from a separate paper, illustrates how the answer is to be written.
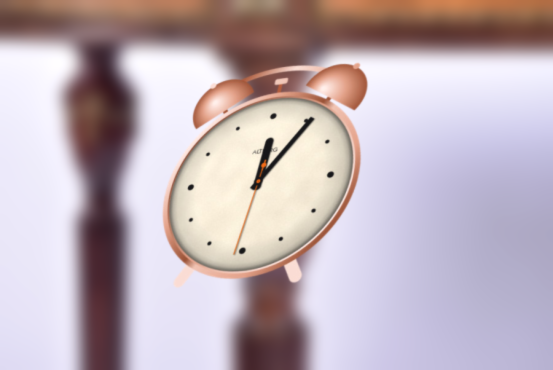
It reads {"hour": 12, "minute": 5, "second": 31}
